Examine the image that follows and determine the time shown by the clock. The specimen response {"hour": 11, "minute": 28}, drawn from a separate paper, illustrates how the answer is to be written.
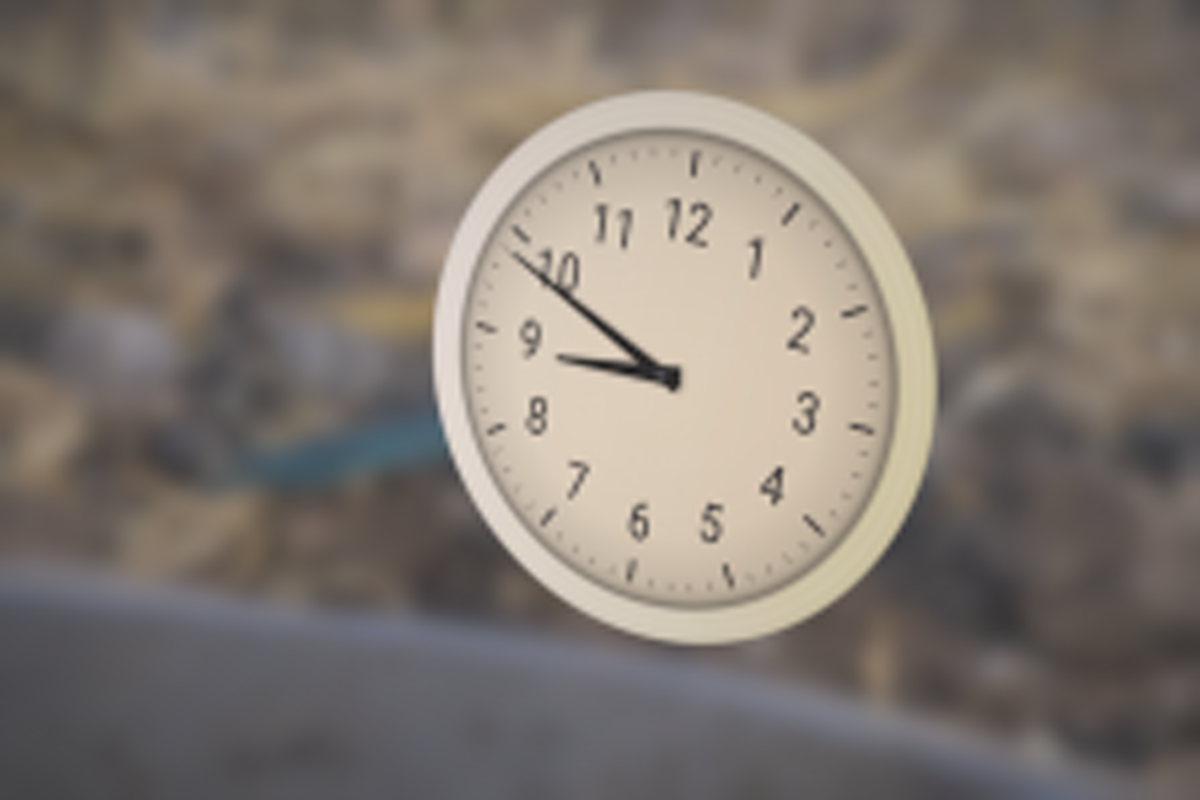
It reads {"hour": 8, "minute": 49}
